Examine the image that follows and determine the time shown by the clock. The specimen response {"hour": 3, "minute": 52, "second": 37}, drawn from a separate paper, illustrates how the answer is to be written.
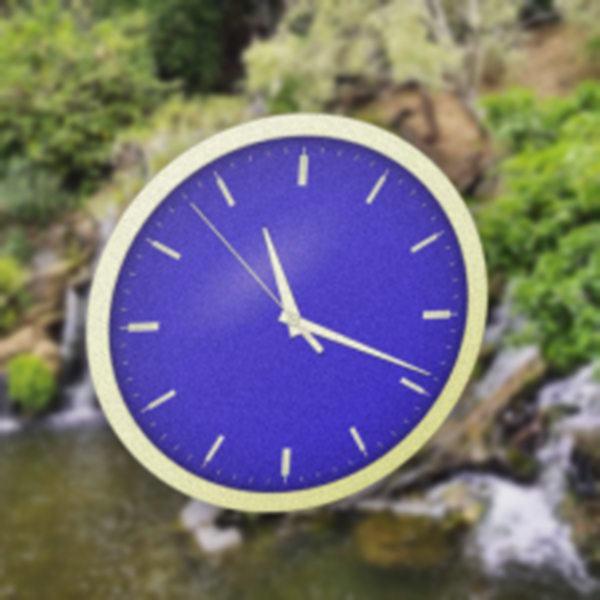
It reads {"hour": 11, "minute": 18, "second": 53}
